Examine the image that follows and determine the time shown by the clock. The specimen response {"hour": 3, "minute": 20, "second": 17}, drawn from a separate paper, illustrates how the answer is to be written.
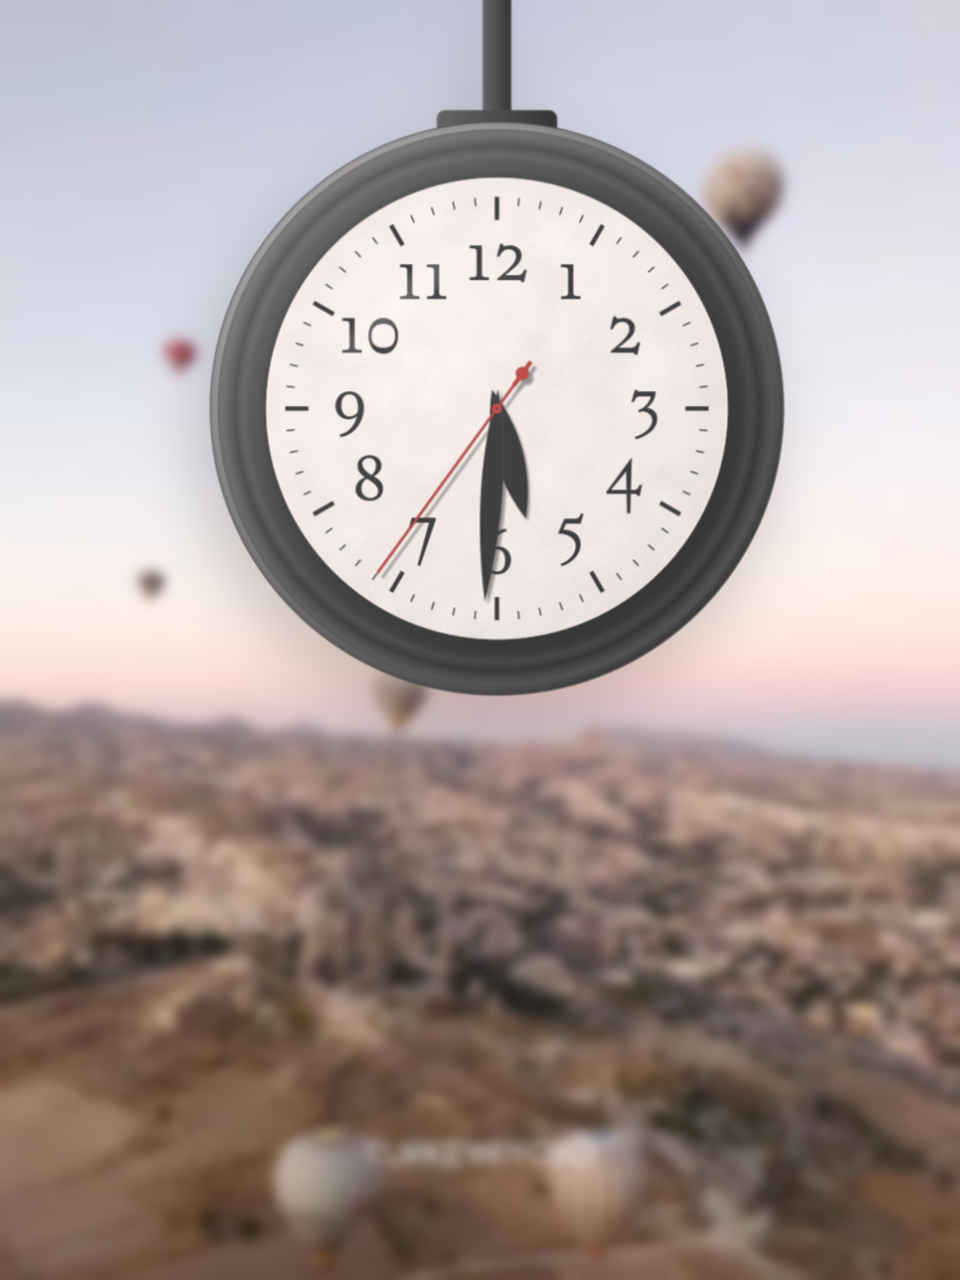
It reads {"hour": 5, "minute": 30, "second": 36}
